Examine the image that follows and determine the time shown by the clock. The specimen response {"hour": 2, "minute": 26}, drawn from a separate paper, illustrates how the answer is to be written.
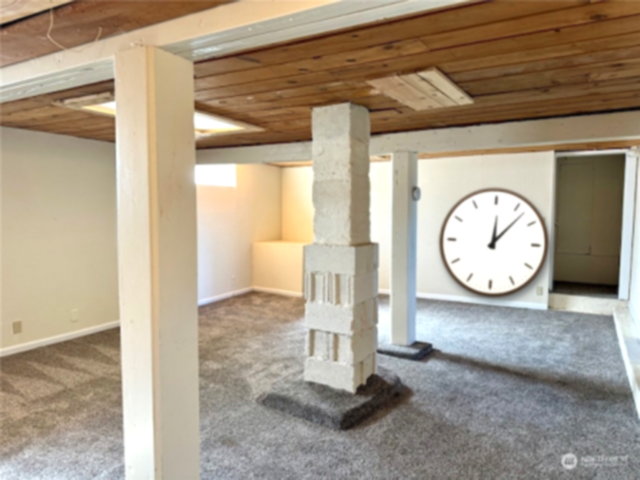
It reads {"hour": 12, "minute": 7}
